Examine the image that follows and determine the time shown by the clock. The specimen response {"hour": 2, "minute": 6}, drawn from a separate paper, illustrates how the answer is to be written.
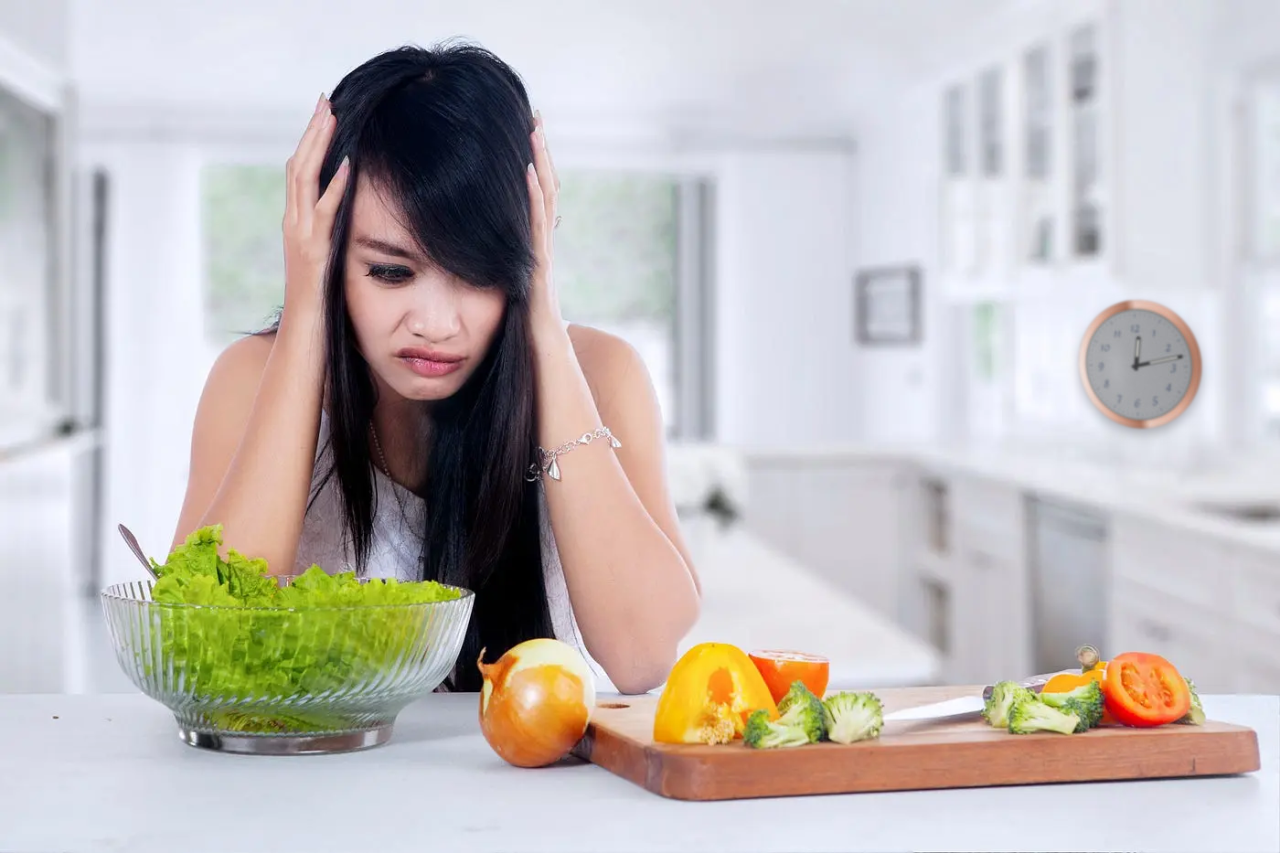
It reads {"hour": 12, "minute": 13}
